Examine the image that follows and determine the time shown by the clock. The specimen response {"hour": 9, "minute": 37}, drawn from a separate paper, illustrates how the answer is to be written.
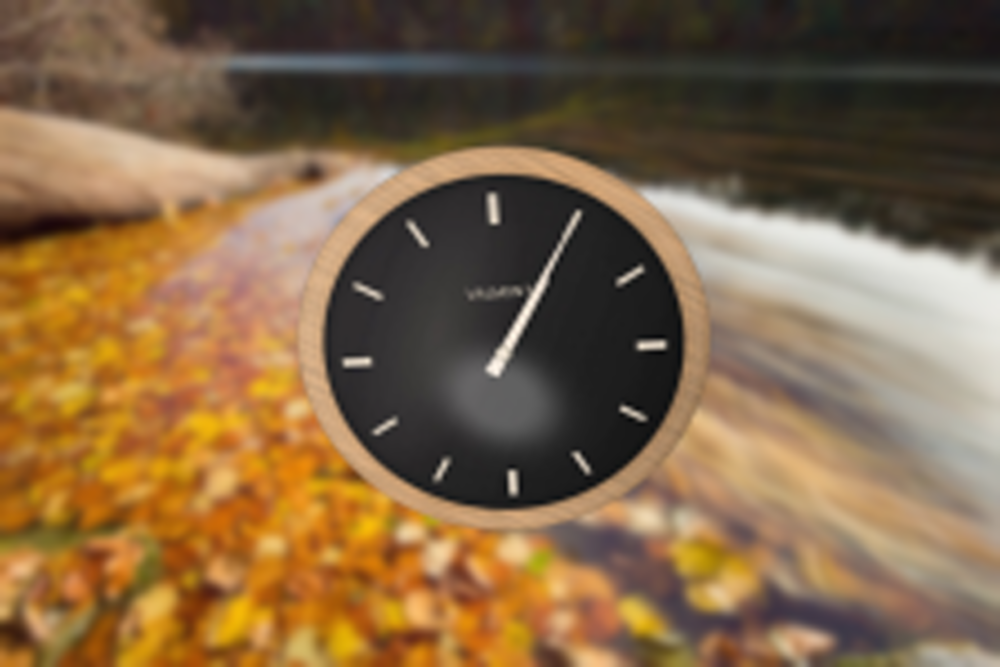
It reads {"hour": 1, "minute": 5}
